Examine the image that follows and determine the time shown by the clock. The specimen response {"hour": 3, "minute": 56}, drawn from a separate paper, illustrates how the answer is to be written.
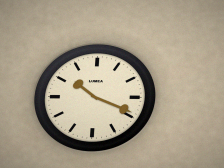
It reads {"hour": 10, "minute": 19}
